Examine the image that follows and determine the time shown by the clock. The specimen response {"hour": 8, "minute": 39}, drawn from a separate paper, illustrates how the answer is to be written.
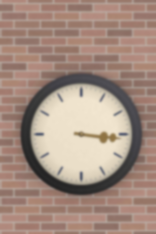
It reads {"hour": 3, "minute": 16}
